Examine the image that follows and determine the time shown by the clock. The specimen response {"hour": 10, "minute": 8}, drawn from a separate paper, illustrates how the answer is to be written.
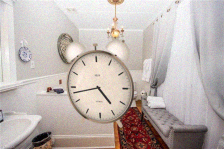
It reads {"hour": 4, "minute": 43}
